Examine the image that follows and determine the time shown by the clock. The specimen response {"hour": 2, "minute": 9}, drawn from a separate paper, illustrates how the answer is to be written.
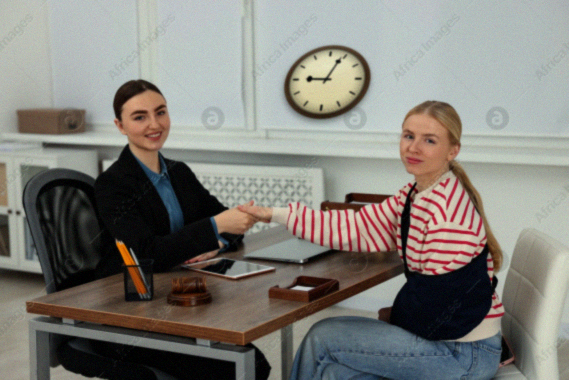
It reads {"hour": 9, "minute": 4}
